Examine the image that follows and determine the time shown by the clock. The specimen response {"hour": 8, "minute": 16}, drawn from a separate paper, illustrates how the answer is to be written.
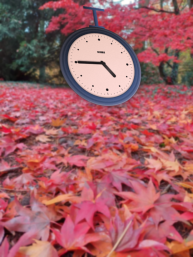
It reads {"hour": 4, "minute": 45}
